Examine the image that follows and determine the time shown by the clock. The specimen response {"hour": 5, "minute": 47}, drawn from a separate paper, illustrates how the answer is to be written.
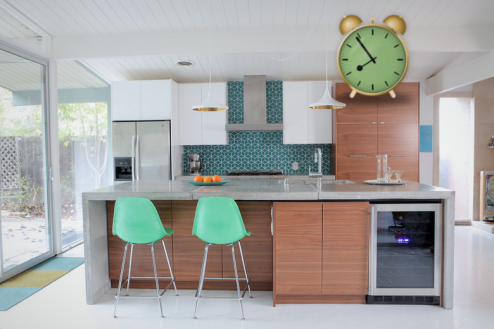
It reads {"hour": 7, "minute": 54}
